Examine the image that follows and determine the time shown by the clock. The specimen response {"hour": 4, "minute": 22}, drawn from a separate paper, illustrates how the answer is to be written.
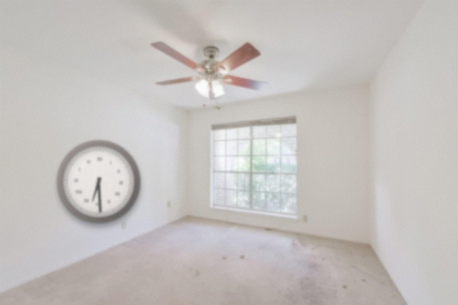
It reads {"hour": 6, "minute": 29}
